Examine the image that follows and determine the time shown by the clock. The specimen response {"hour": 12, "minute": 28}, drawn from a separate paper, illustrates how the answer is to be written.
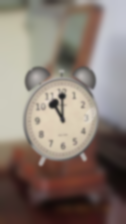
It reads {"hour": 11, "minute": 0}
